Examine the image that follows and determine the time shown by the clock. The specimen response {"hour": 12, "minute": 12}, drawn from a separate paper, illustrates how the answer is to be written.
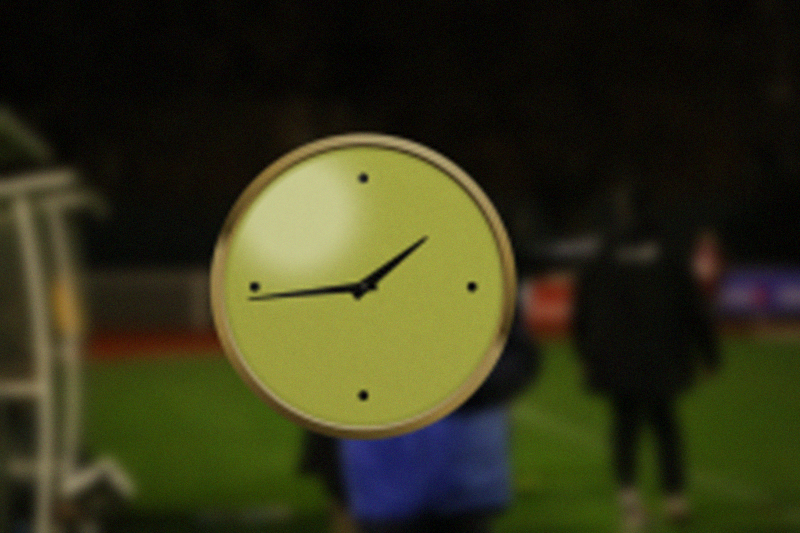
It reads {"hour": 1, "minute": 44}
